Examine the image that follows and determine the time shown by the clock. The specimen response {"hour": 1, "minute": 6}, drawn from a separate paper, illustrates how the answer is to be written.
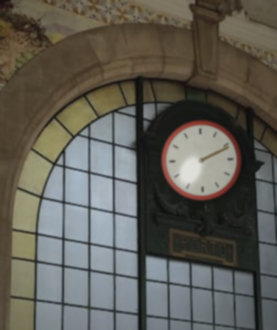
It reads {"hour": 2, "minute": 11}
